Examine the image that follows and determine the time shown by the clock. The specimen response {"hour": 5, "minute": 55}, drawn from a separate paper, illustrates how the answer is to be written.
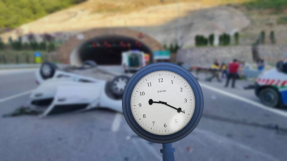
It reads {"hour": 9, "minute": 20}
